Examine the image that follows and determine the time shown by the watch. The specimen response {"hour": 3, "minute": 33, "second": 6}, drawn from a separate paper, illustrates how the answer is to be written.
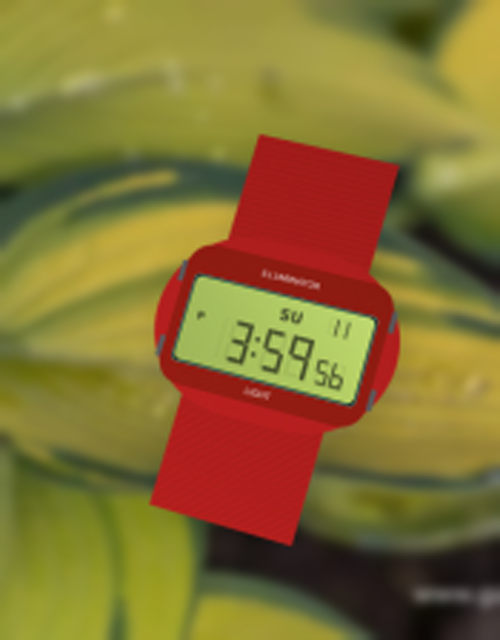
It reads {"hour": 3, "minute": 59, "second": 56}
